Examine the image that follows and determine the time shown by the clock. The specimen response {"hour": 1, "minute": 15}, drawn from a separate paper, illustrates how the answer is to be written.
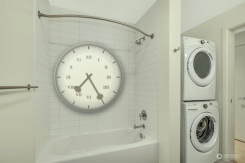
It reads {"hour": 7, "minute": 25}
